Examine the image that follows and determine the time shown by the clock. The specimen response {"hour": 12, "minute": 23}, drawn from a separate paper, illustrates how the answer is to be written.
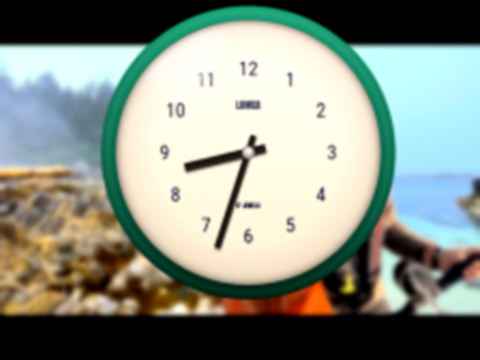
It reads {"hour": 8, "minute": 33}
